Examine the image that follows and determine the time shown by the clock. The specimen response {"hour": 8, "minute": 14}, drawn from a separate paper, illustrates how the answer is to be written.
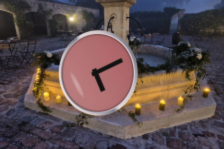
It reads {"hour": 5, "minute": 11}
